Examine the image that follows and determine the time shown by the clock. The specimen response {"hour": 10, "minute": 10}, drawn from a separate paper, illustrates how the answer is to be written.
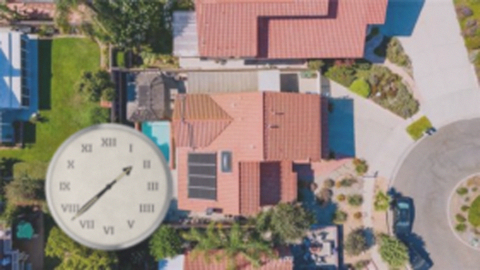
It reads {"hour": 1, "minute": 38}
